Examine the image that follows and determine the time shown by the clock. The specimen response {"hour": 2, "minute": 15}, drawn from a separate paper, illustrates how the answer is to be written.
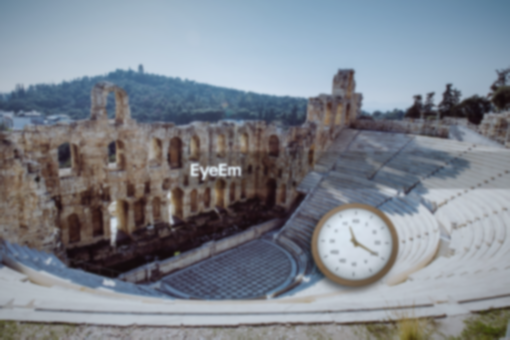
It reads {"hour": 11, "minute": 20}
